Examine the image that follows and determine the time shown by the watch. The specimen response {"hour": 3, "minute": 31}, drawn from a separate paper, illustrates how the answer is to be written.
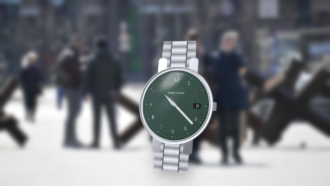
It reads {"hour": 10, "minute": 22}
